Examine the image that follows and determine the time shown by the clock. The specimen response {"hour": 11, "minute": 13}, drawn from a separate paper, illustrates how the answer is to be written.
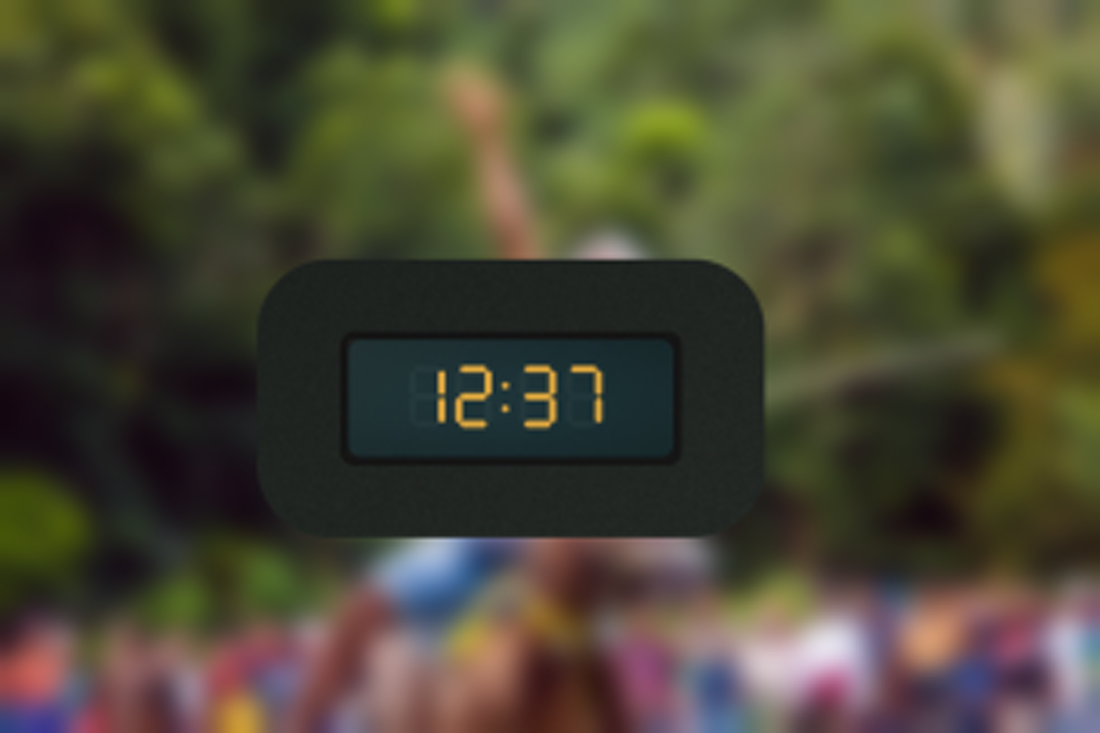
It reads {"hour": 12, "minute": 37}
